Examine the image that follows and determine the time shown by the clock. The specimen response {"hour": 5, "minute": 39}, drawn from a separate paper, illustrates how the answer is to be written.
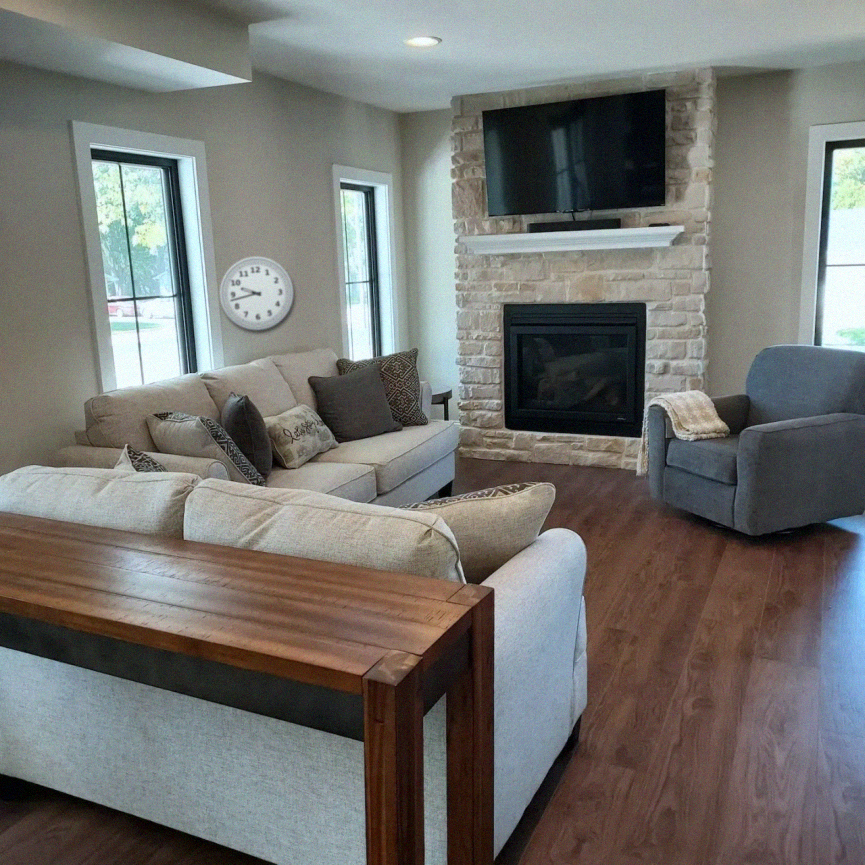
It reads {"hour": 9, "minute": 43}
